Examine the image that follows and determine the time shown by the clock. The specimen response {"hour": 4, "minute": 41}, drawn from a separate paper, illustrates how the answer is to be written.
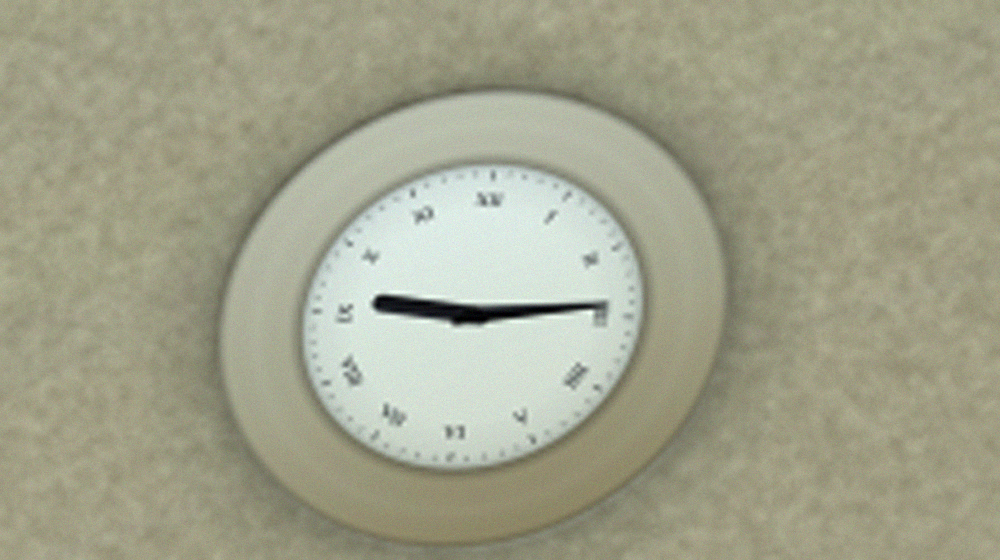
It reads {"hour": 9, "minute": 14}
